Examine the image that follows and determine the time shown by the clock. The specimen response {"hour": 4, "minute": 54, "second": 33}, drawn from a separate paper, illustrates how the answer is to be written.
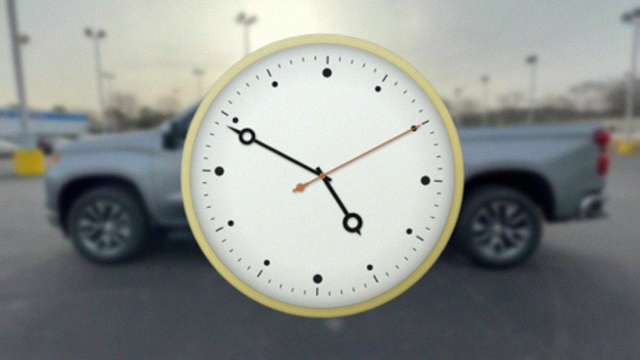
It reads {"hour": 4, "minute": 49, "second": 10}
